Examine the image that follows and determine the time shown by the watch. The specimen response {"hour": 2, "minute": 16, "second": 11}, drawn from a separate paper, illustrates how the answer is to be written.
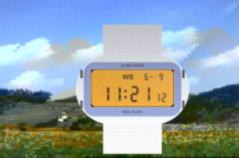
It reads {"hour": 11, "minute": 21, "second": 12}
